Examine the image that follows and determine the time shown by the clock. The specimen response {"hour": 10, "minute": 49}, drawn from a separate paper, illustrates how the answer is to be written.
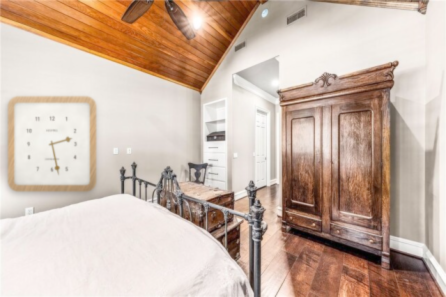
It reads {"hour": 2, "minute": 28}
